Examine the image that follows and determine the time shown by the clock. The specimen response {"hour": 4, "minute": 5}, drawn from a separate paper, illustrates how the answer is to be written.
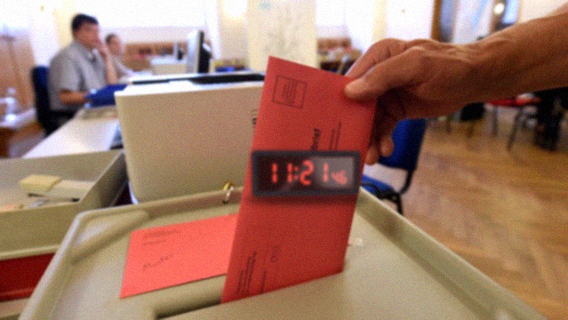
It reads {"hour": 11, "minute": 21}
